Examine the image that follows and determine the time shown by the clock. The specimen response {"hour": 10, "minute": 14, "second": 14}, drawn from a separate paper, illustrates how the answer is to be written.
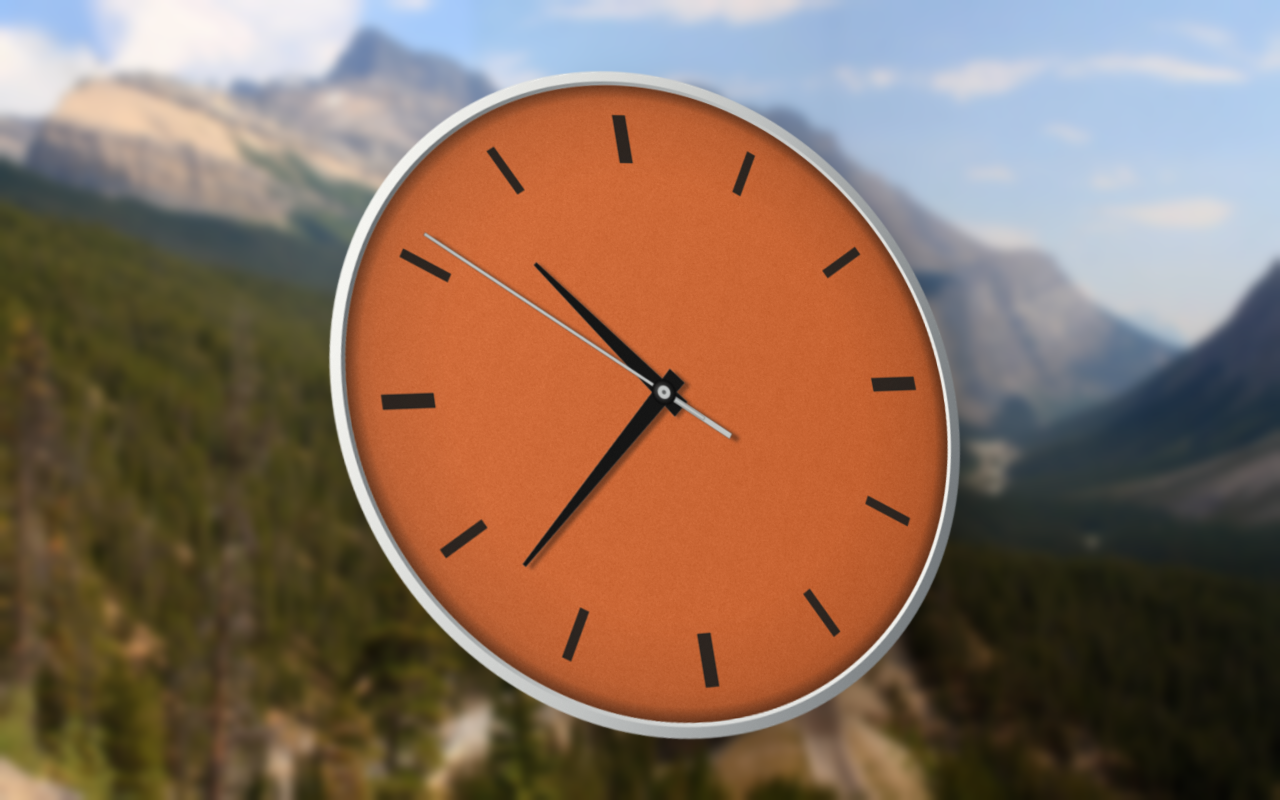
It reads {"hour": 10, "minute": 37, "second": 51}
